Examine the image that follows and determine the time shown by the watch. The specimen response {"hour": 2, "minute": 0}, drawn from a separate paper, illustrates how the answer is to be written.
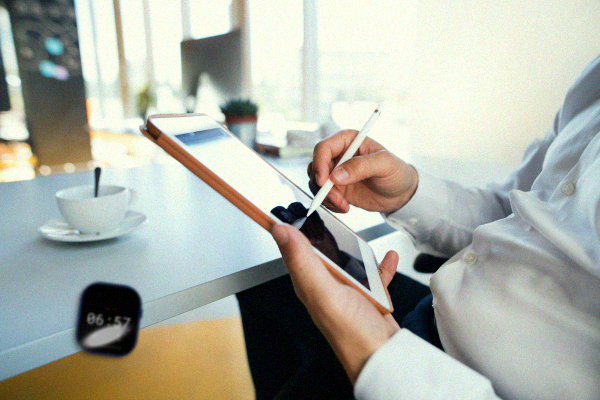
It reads {"hour": 6, "minute": 57}
